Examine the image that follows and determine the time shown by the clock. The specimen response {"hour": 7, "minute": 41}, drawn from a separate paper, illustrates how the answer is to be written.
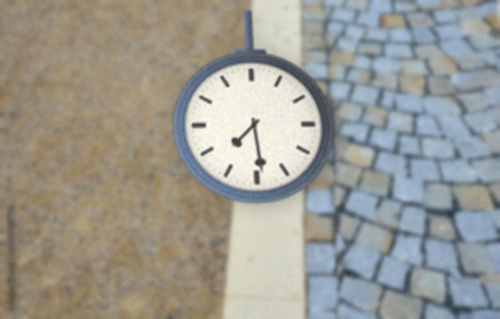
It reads {"hour": 7, "minute": 29}
